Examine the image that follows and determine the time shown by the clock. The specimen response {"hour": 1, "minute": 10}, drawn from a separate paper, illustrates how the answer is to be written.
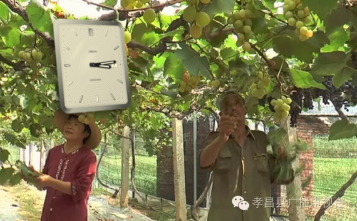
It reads {"hour": 3, "minute": 14}
